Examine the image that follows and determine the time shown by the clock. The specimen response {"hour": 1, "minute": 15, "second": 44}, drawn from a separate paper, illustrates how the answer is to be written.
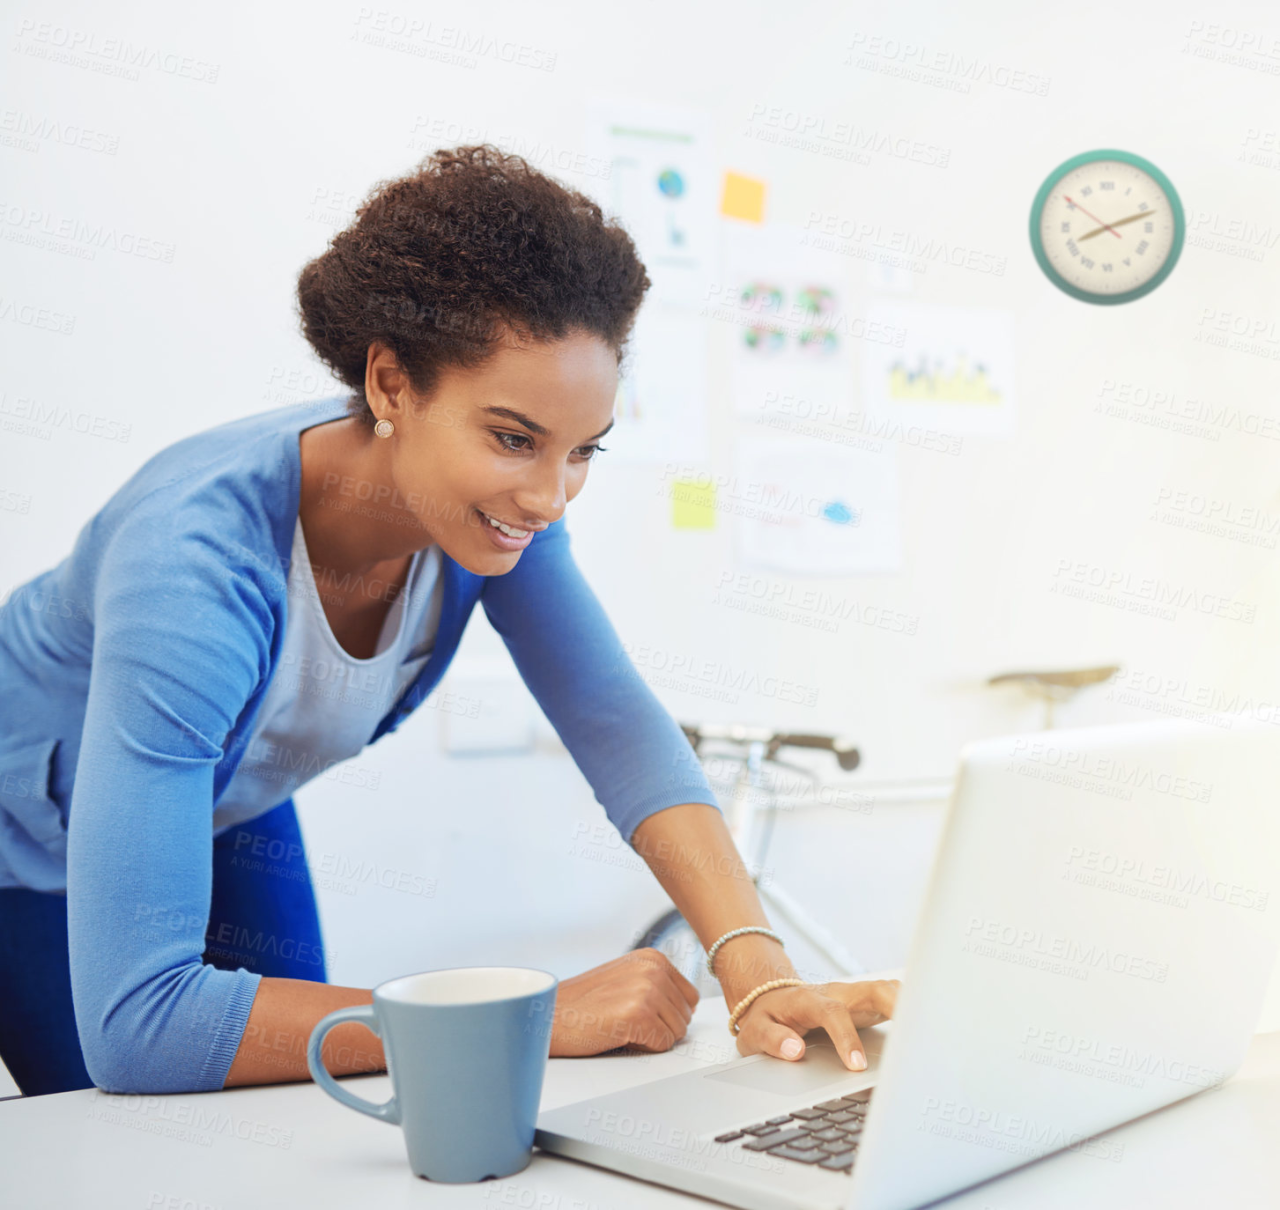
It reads {"hour": 8, "minute": 11, "second": 51}
